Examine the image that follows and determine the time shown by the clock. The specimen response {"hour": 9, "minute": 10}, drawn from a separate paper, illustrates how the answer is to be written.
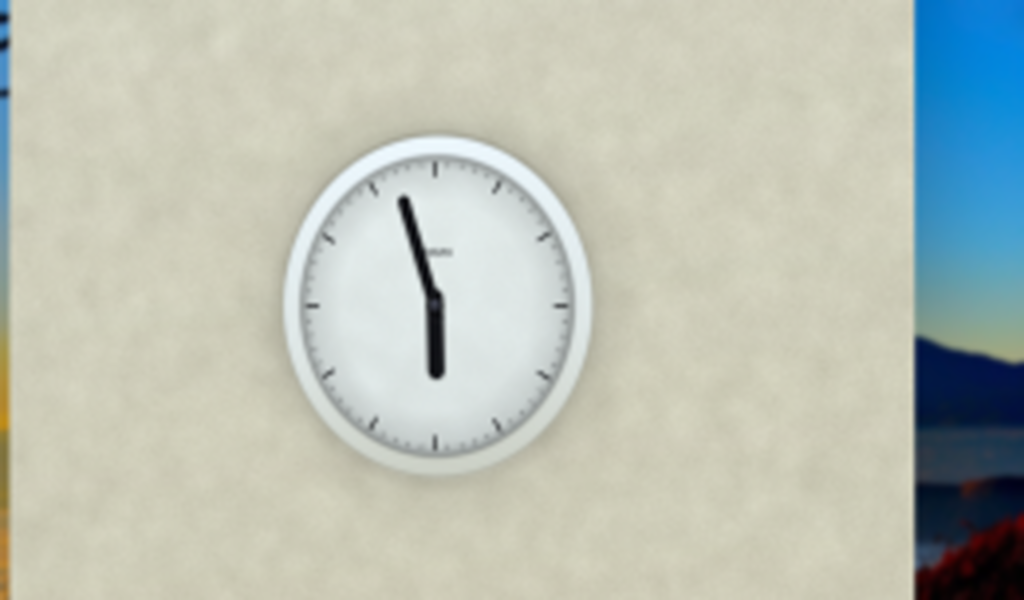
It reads {"hour": 5, "minute": 57}
